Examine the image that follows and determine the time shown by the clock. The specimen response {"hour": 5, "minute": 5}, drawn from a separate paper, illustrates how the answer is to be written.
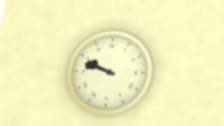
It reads {"hour": 9, "minute": 48}
